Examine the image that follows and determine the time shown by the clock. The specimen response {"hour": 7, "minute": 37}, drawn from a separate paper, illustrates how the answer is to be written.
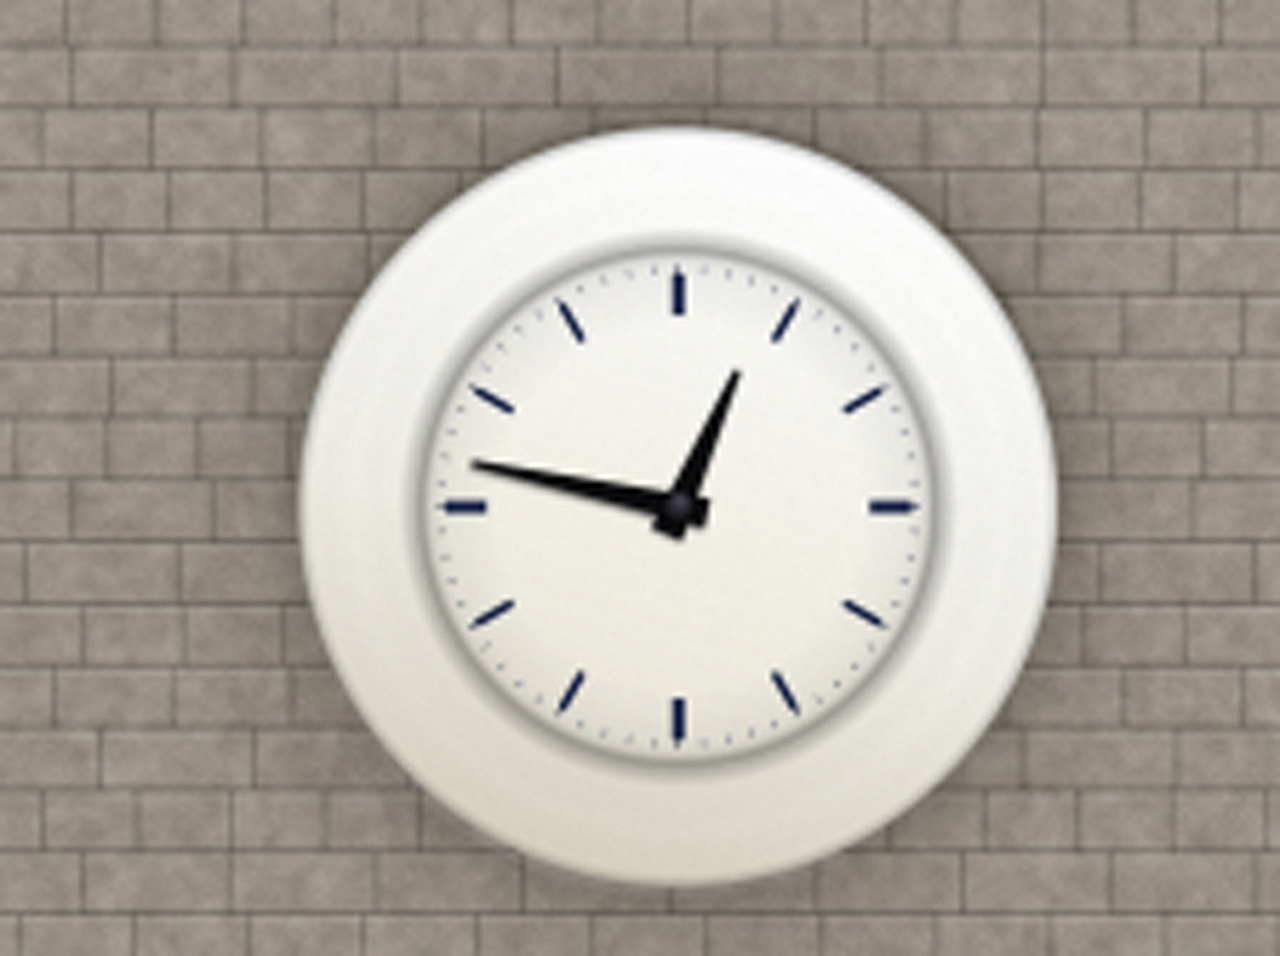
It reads {"hour": 12, "minute": 47}
